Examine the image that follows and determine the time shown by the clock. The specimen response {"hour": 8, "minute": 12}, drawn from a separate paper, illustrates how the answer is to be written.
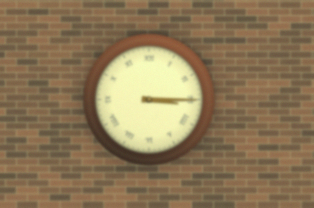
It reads {"hour": 3, "minute": 15}
